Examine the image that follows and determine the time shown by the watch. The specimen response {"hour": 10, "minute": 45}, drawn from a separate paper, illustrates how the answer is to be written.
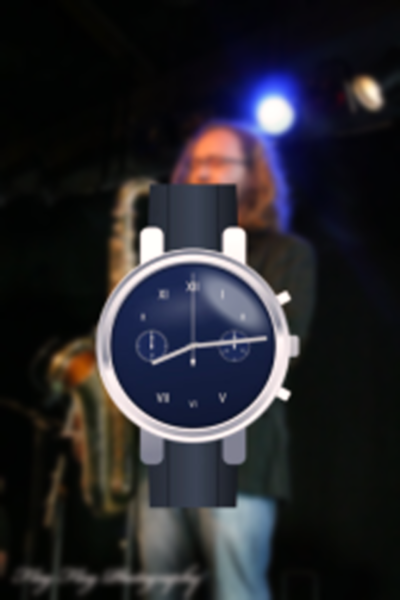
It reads {"hour": 8, "minute": 14}
